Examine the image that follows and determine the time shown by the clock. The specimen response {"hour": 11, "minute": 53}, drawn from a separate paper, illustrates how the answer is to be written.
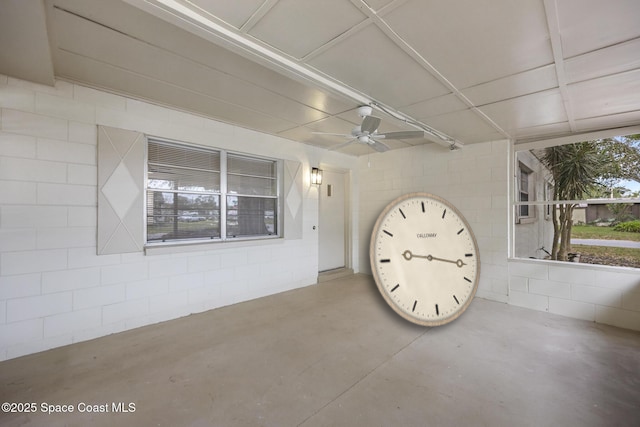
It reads {"hour": 9, "minute": 17}
